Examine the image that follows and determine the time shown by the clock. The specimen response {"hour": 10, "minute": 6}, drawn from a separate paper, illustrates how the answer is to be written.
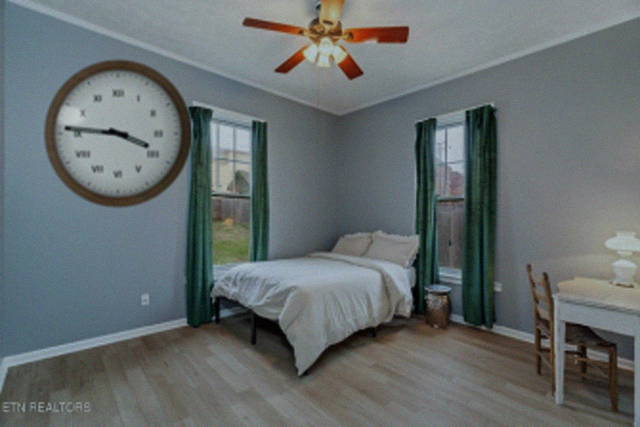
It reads {"hour": 3, "minute": 46}
